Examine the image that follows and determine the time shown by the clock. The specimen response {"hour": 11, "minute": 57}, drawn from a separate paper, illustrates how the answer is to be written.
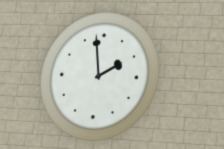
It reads {"hour": 1, "minute": 58}
